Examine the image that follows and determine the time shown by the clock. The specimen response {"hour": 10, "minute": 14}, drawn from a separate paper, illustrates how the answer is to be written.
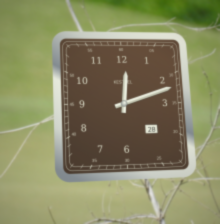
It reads {"hour": 12, "minute": 12}
